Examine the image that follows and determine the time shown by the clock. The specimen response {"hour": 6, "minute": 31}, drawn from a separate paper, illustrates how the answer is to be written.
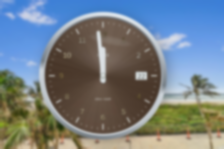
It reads {"hour": 11, "minute": 59}
